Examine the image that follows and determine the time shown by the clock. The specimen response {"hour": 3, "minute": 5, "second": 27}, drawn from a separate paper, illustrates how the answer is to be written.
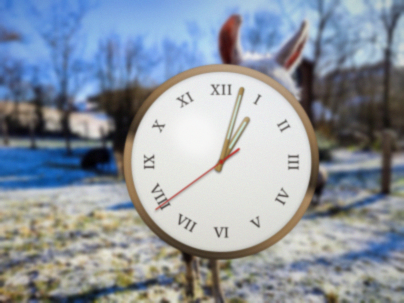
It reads {"hour": 1, "minute": 2, "second": 39}
